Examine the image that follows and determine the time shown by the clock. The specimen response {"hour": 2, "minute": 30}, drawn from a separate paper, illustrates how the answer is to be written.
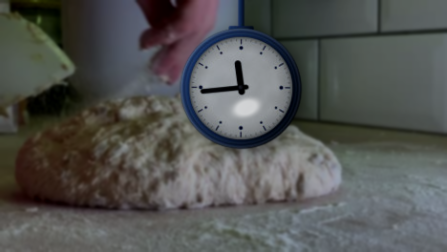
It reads {"hour": 11, "minute": 44}
